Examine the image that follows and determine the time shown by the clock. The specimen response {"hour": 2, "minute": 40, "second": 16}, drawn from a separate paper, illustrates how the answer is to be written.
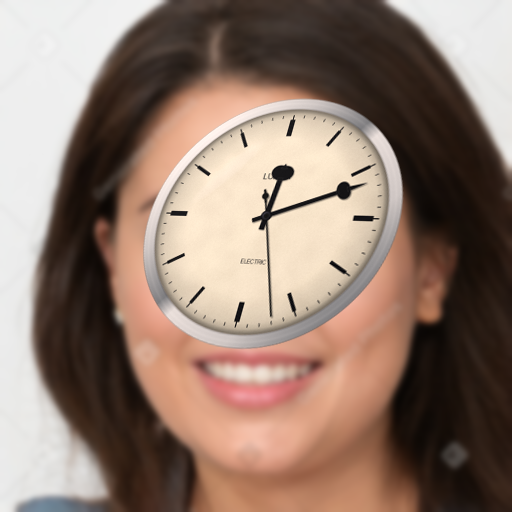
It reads {"hour": 12, "minute": 11, "second": 27}
